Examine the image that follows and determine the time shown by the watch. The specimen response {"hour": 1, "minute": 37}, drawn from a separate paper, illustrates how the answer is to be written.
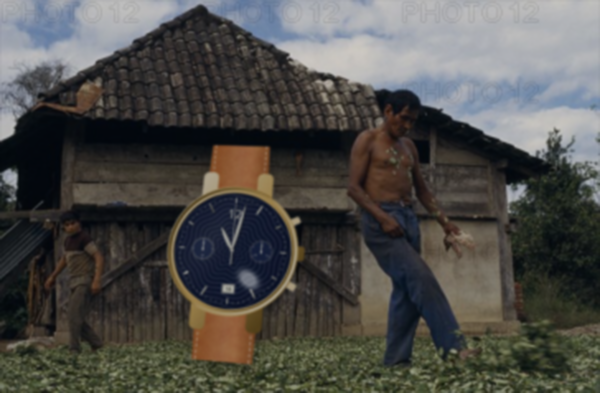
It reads {"hour": 11, "minute": 2}
